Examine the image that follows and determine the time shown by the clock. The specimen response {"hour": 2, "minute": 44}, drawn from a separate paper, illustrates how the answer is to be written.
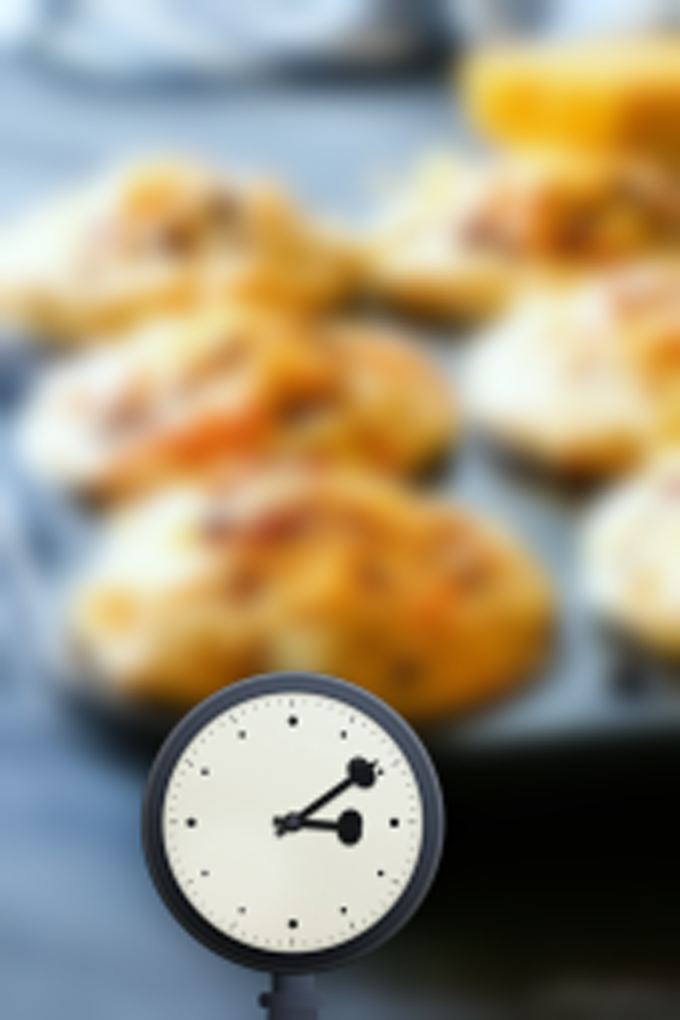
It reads {"hour": 3, "minute": 9}
